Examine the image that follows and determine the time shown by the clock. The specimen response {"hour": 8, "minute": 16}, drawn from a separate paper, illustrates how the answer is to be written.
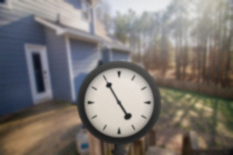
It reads {"hour": 4, "minute": 55}
